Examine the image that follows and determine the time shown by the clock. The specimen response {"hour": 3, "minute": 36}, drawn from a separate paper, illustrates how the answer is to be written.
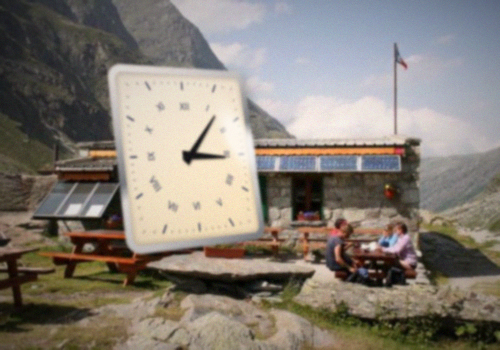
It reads {"hour": 3, "minute": 7}
